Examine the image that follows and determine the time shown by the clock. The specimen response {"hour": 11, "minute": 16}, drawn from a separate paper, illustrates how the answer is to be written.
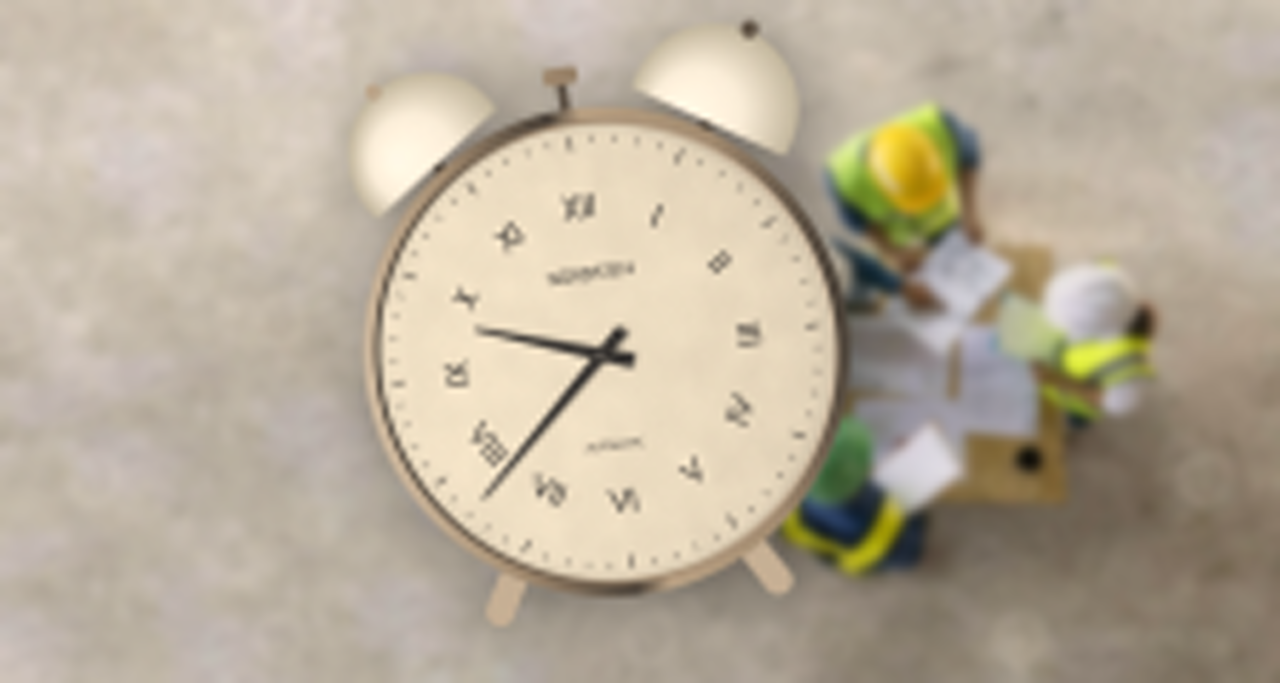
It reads {"hour": 9, "minute": 38}
